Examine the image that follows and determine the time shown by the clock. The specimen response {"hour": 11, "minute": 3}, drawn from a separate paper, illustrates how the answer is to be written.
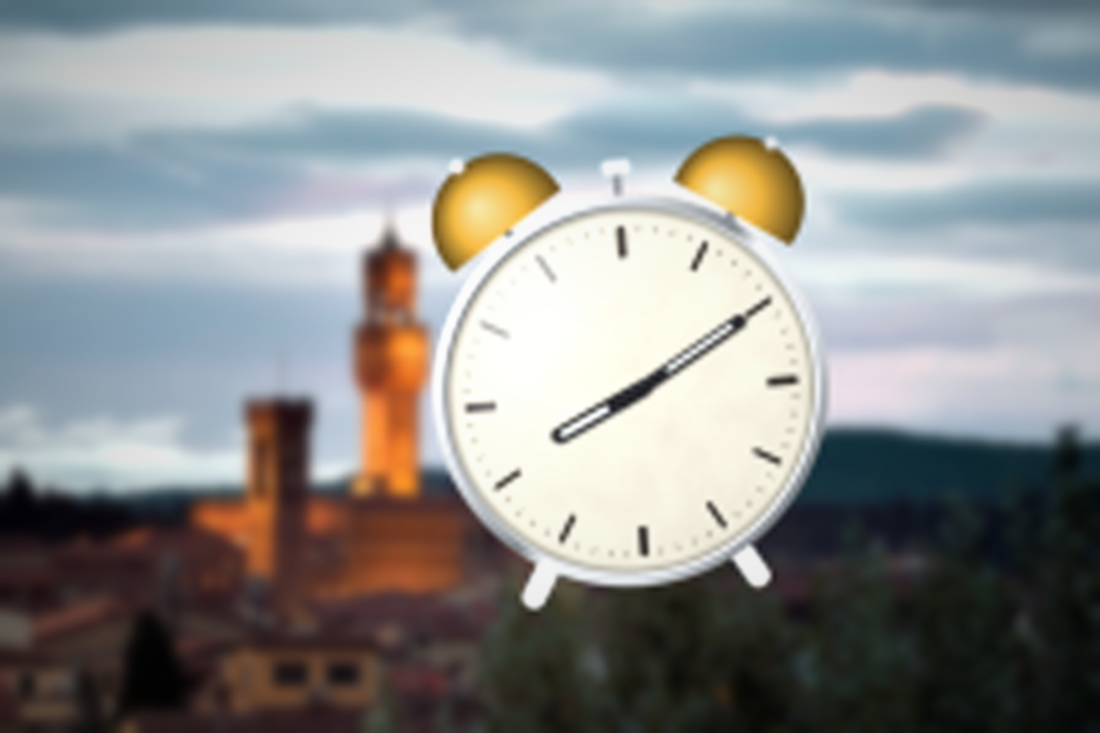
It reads {"hour": 8, "minute": 10}
